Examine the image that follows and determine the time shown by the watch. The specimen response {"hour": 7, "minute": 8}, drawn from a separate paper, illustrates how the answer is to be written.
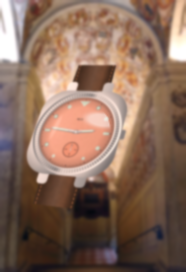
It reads {"hour": 2, "minute": 46}
